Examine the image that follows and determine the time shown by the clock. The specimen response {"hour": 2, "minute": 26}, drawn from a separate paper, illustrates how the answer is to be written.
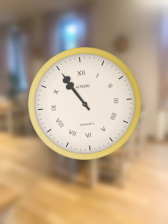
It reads {"hour": 10, "minute": 55}
